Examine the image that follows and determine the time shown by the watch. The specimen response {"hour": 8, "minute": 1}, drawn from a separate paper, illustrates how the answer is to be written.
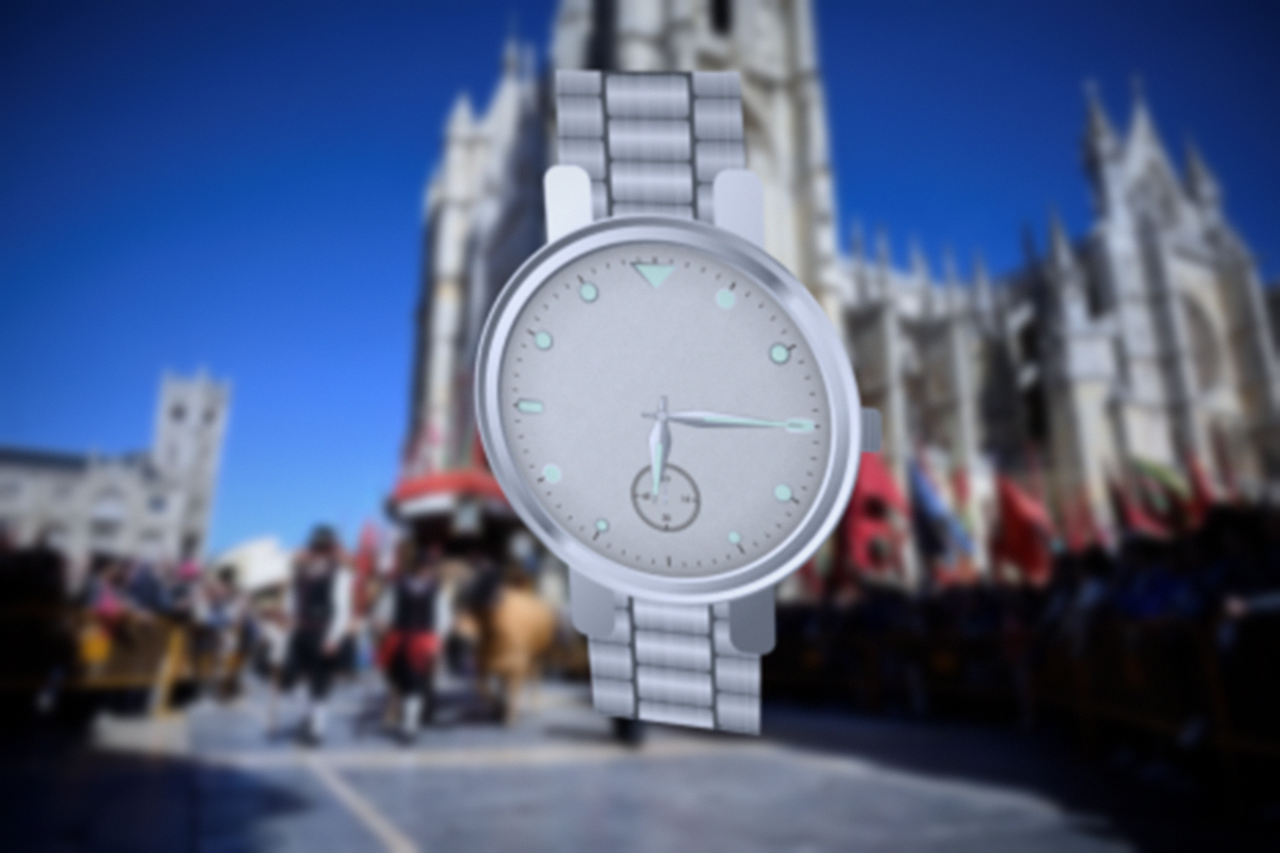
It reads {"hour": 6, "minute": 15}
